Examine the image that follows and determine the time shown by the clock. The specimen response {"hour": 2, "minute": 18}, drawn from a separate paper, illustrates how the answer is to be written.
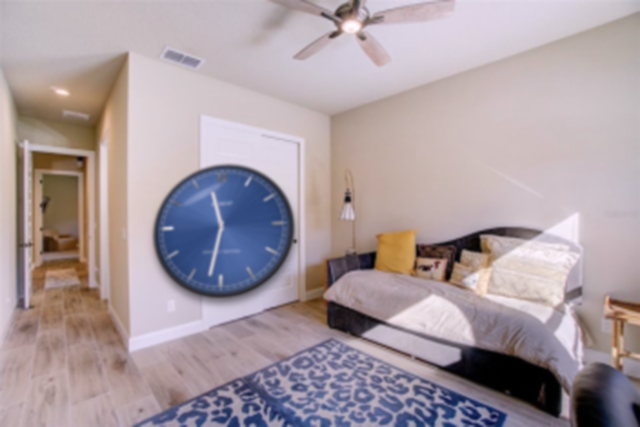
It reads {"hour": 11, "minute": 32}
